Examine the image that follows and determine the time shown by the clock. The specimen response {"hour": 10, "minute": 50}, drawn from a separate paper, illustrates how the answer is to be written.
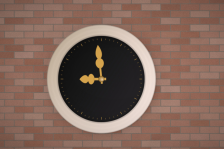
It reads {"hour": 8, "minute": 59}
